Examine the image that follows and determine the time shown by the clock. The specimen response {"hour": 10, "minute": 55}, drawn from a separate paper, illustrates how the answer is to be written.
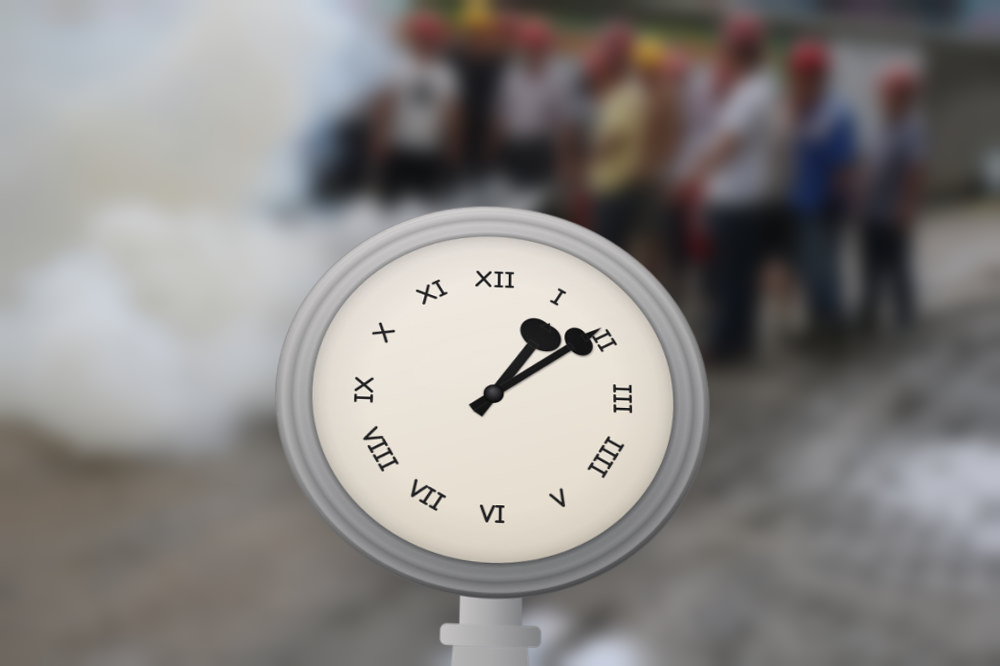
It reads {"hour": 1, "minute": 9}
